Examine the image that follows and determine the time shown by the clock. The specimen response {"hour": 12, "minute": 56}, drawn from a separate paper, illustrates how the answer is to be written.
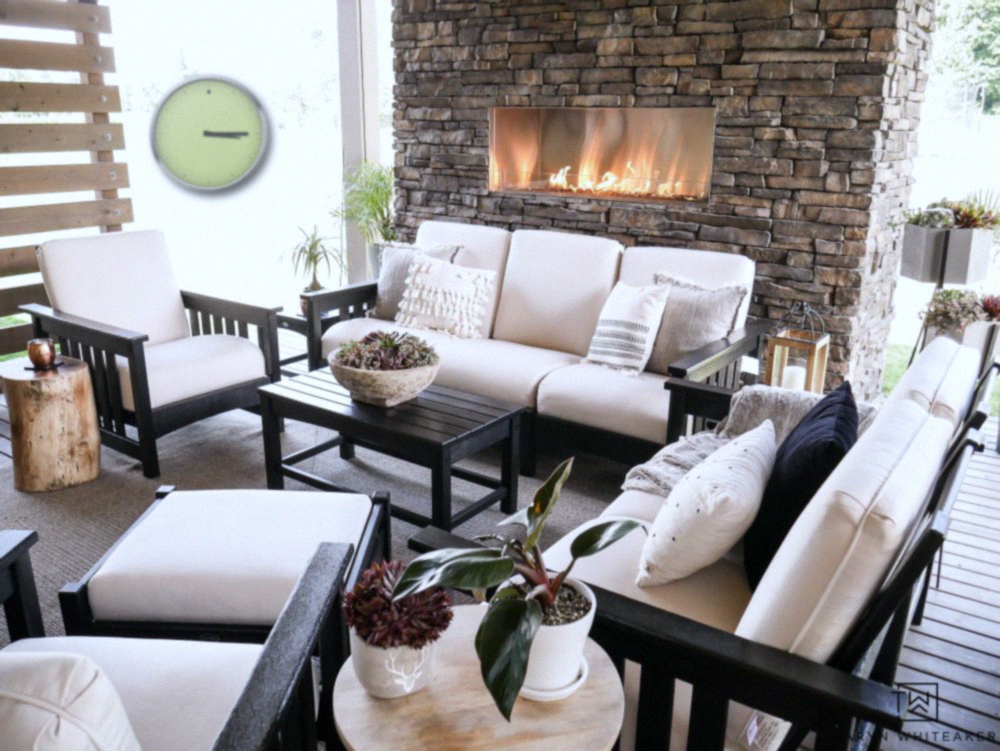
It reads {"hour": 3, "minute": 15}
